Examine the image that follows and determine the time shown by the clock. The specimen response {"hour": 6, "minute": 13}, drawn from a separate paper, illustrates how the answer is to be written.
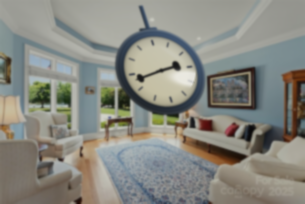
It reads {"hour": 2, "minute": 43}
